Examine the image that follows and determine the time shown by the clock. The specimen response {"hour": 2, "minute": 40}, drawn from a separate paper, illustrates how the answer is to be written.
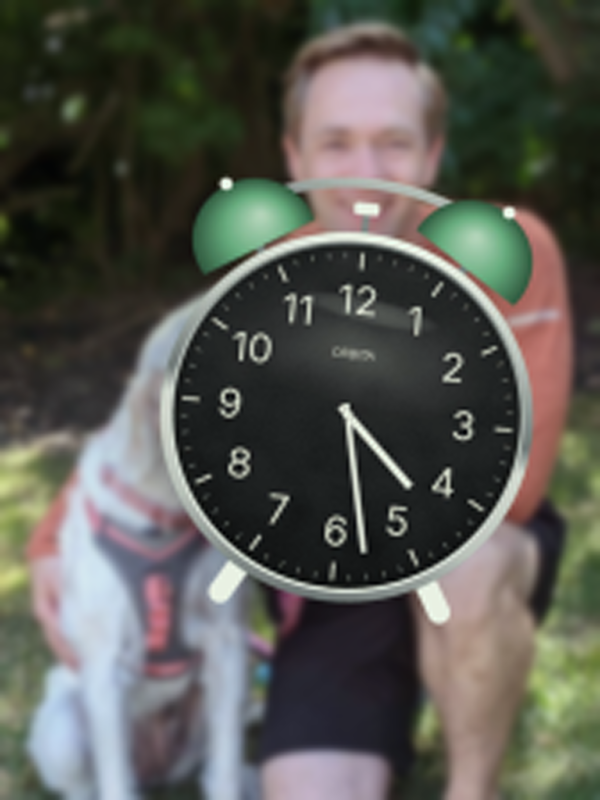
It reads {"hour": 4, "minute": 28}
